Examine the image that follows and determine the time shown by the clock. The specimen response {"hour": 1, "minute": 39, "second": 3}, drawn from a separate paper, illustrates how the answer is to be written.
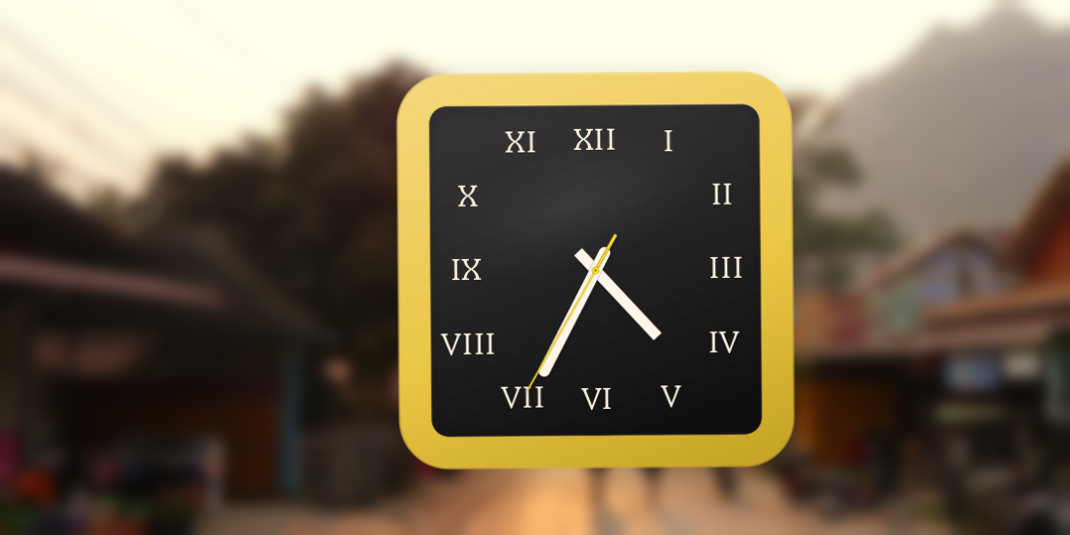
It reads {"hour": 4, "minute": 34, "second": 35}
